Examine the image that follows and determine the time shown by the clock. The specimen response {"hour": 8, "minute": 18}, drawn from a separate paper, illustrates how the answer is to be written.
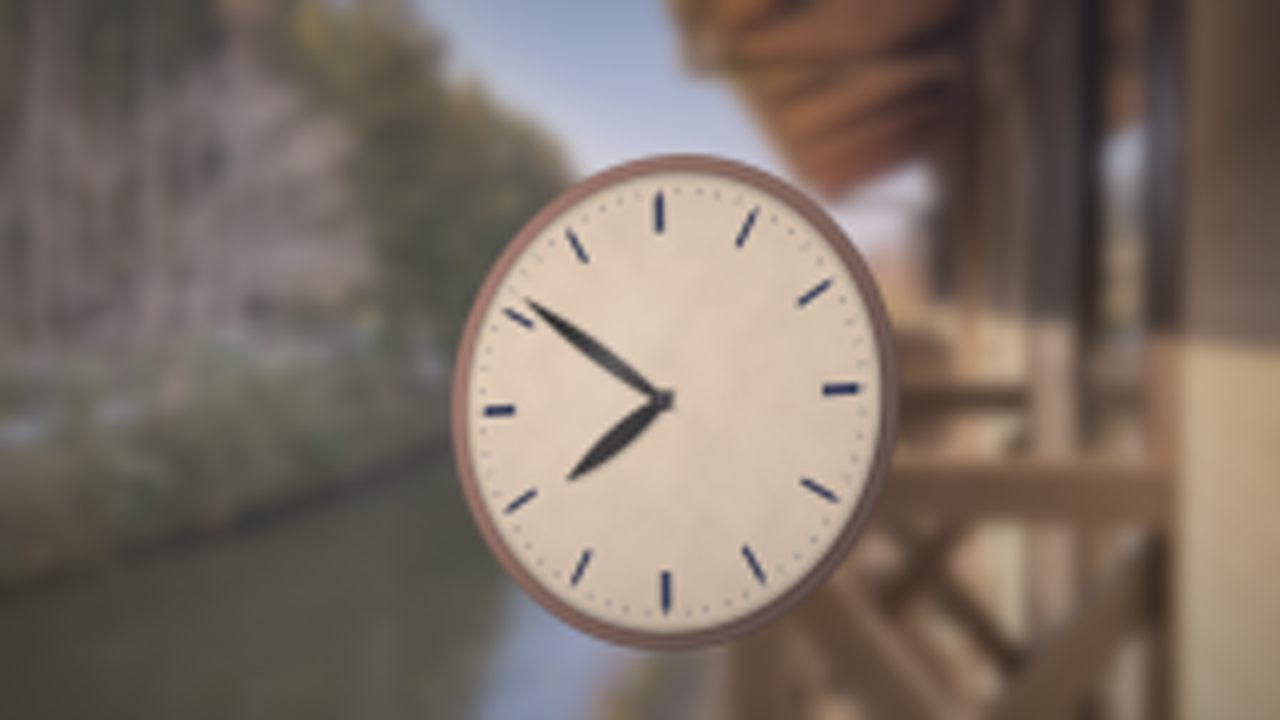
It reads {"hour": 7, "minute": 51}
